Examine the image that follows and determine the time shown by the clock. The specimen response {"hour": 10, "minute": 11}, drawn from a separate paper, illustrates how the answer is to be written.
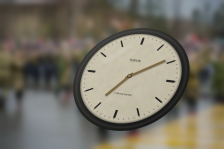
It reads {"hour": 7, "minute": 9}
